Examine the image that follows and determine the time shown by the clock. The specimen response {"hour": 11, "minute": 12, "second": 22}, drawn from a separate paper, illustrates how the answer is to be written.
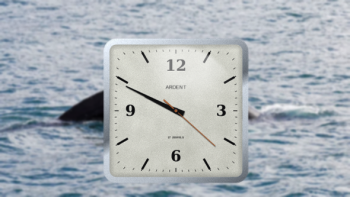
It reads {"hour": 9, "minute": 49, "second": 22}
